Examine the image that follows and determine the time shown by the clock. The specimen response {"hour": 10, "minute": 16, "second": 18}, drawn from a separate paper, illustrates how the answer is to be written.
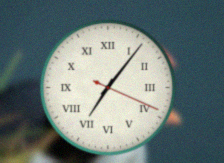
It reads {"hour": 7, "minute": 6, "second": 19}
